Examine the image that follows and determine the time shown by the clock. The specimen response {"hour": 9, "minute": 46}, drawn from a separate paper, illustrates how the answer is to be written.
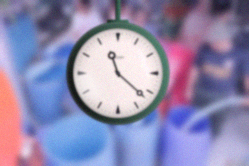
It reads {"hour": 11, "minute": 22}
